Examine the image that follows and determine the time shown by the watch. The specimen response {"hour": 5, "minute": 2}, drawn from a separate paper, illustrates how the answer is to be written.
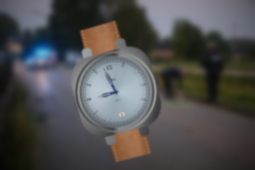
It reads {"hour": 8, "minute": 58}
